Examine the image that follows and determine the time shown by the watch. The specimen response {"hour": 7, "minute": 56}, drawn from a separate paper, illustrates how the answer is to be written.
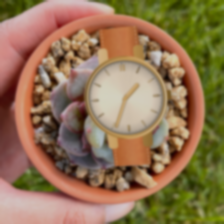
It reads {"hour": 1, "minute": 34}
